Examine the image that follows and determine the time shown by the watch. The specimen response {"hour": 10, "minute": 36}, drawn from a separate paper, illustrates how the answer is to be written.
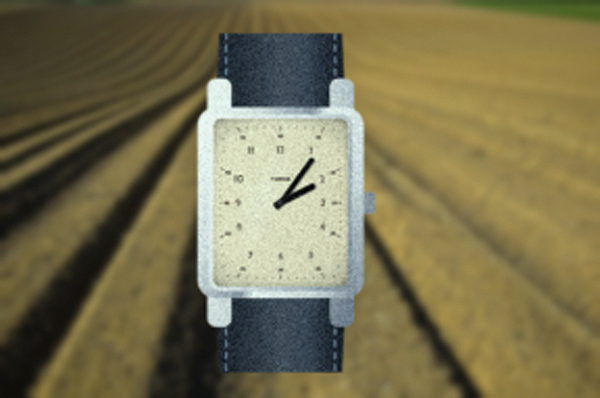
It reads {"hour": 2, "minute": 6}
